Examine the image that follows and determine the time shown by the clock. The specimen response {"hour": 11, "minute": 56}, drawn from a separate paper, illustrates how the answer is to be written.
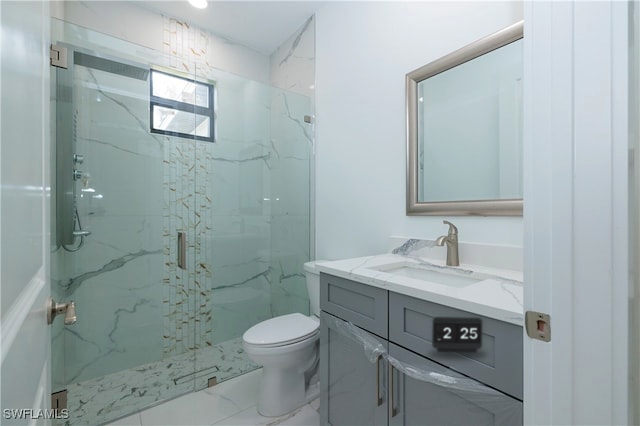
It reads {"hour": 2, "minute": 25}
